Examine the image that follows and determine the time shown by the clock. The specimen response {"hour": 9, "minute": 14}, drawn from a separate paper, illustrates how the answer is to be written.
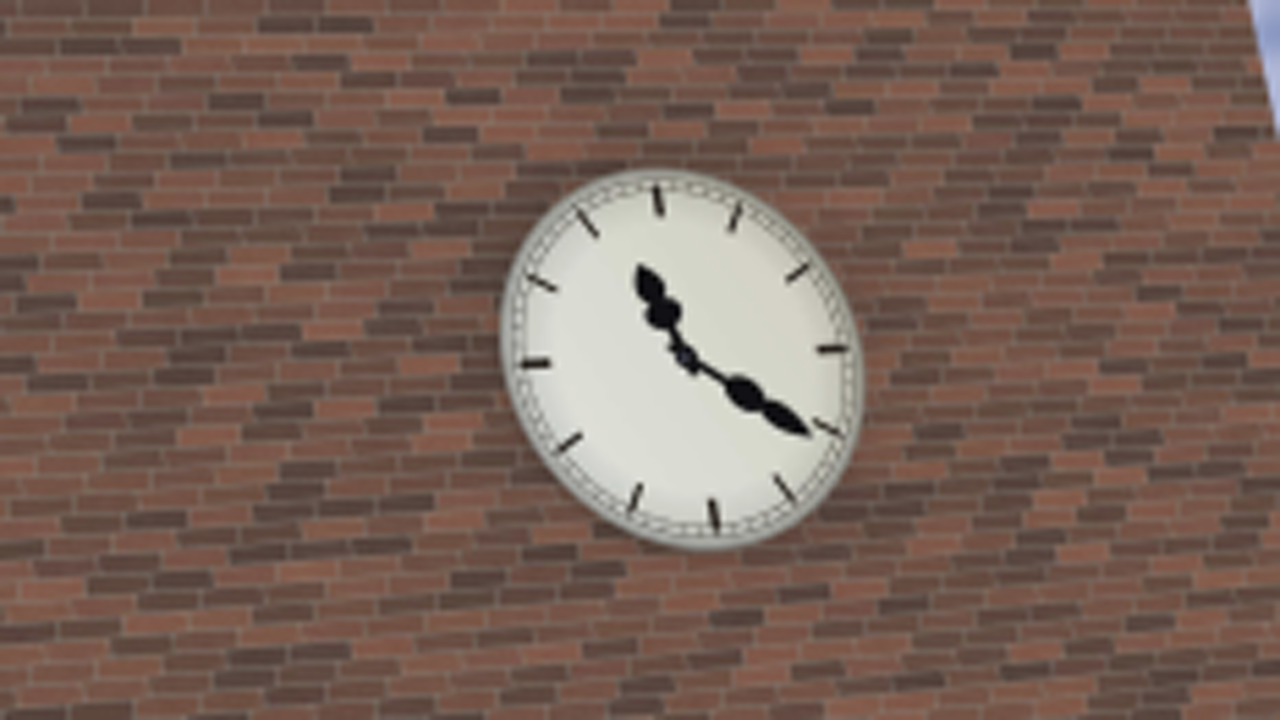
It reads {"hour": 11, "minute": 21}
